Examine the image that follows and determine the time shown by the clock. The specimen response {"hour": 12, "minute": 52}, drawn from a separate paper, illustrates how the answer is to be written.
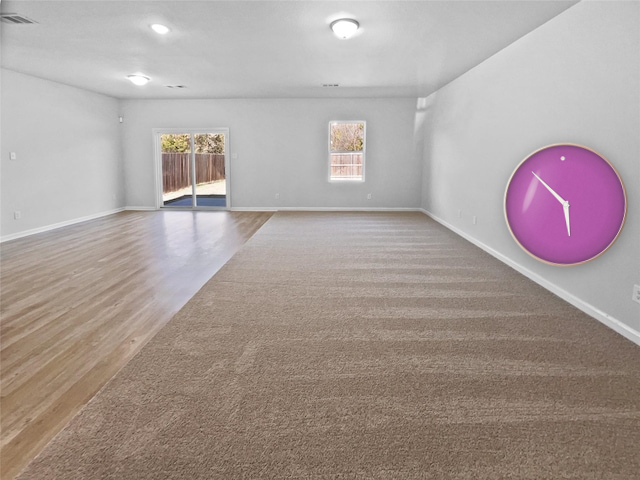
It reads {"hour": 5, "minute": 53}
